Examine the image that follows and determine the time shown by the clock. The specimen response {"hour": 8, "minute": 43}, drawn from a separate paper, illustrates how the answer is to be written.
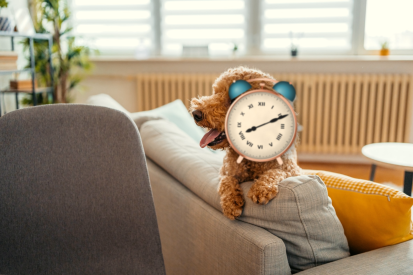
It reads {"hour": 8, "minute": 11}
